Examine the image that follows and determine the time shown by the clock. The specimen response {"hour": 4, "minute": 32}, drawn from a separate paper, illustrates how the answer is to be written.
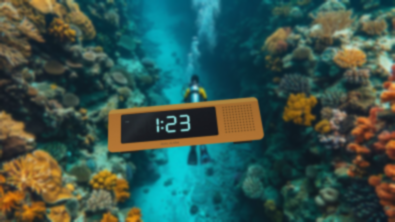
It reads {"hour": 1, "minute": 23}
